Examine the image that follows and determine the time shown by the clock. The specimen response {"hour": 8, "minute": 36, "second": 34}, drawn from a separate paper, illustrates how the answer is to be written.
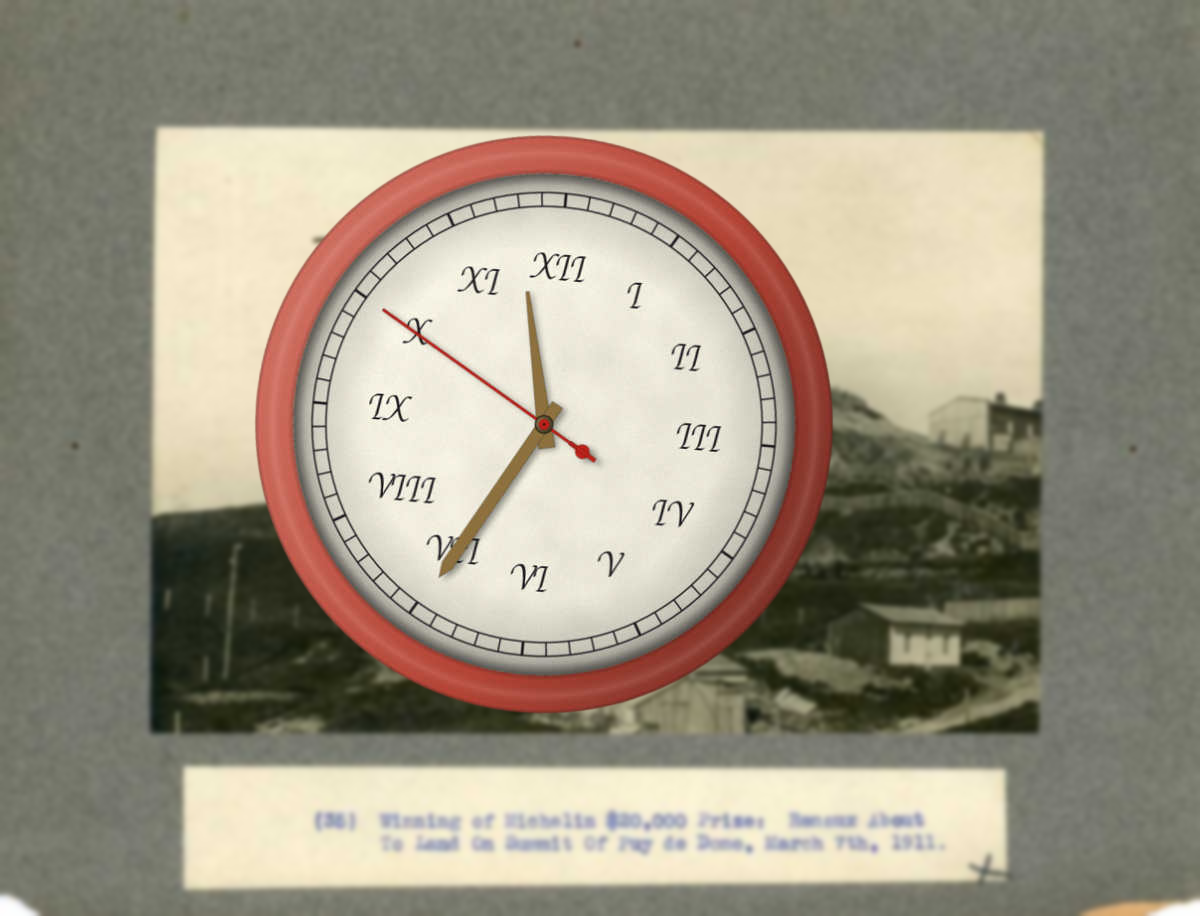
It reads {"hour": 11, "minute": 34, "second": 50}
